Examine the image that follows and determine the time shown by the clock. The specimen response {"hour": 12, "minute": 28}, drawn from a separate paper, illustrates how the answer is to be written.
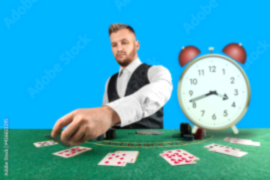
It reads {"hour": 3, "minute": 42}
